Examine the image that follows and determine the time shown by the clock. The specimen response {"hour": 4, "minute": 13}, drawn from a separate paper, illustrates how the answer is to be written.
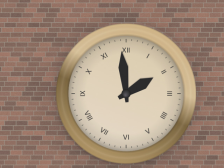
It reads {"hour": 1, "minute": 59}
